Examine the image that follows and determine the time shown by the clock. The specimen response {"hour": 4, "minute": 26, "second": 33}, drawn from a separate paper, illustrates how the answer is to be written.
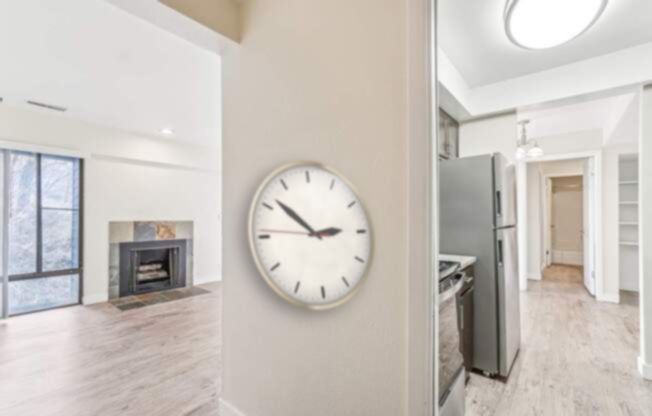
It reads {"hour": 2, "minute": 51, "second": 46}
